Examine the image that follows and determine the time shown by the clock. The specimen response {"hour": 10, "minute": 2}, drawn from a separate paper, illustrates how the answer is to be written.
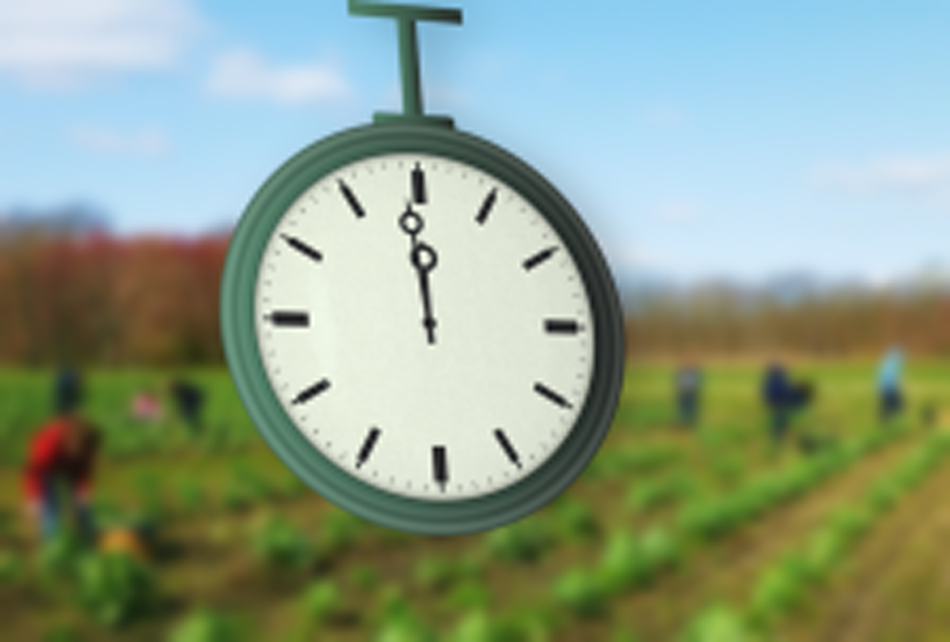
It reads {"hour": 11, "minute": 59}
